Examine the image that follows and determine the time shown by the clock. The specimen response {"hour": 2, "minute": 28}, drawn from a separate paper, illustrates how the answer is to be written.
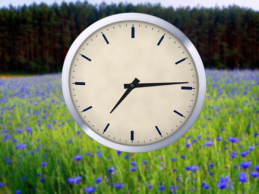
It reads {"hour": 7, "minute": 14}
